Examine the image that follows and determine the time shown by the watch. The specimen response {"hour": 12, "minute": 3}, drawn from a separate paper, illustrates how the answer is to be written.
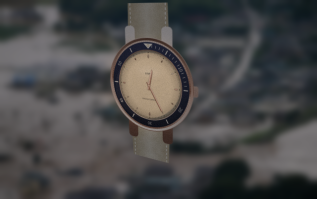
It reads {"hour": 12, "minute": 25}
